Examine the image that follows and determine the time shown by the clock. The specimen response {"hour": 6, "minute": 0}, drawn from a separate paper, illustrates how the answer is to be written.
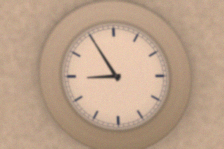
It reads {"hour": 8, "minute": 55}
